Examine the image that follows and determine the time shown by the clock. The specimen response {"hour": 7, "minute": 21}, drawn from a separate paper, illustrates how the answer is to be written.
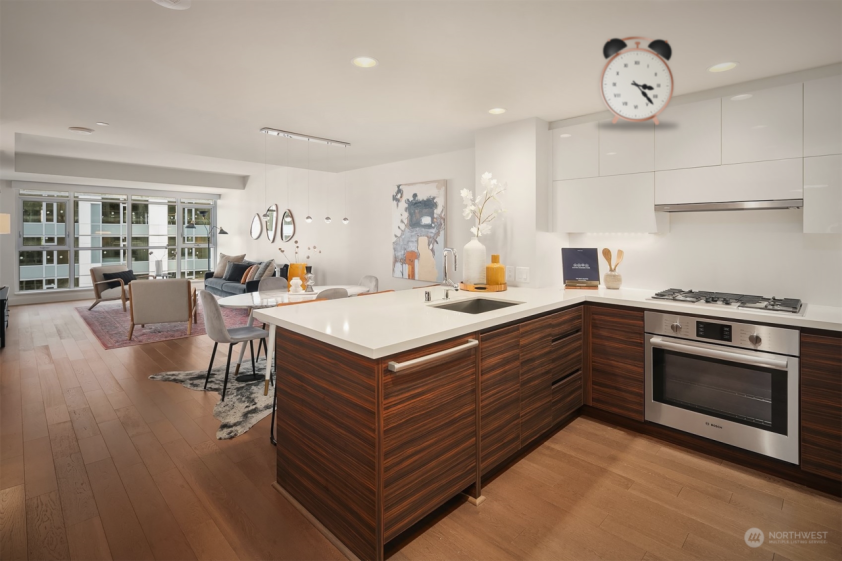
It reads {"hour": 3, "minute": 23}
